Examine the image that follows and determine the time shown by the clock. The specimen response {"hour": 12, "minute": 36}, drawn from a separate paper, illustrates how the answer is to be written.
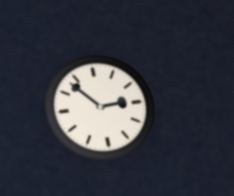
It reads {"hour": 2, "minute": 53}
